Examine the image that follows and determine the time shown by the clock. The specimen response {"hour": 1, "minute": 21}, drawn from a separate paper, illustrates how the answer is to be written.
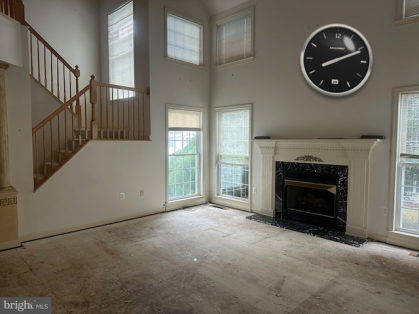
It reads {"hour": 8, "minute": 11}
